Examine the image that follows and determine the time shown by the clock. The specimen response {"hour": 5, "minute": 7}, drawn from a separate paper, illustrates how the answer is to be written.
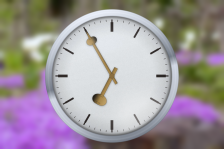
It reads {"hour": 6, "minute": 55}
